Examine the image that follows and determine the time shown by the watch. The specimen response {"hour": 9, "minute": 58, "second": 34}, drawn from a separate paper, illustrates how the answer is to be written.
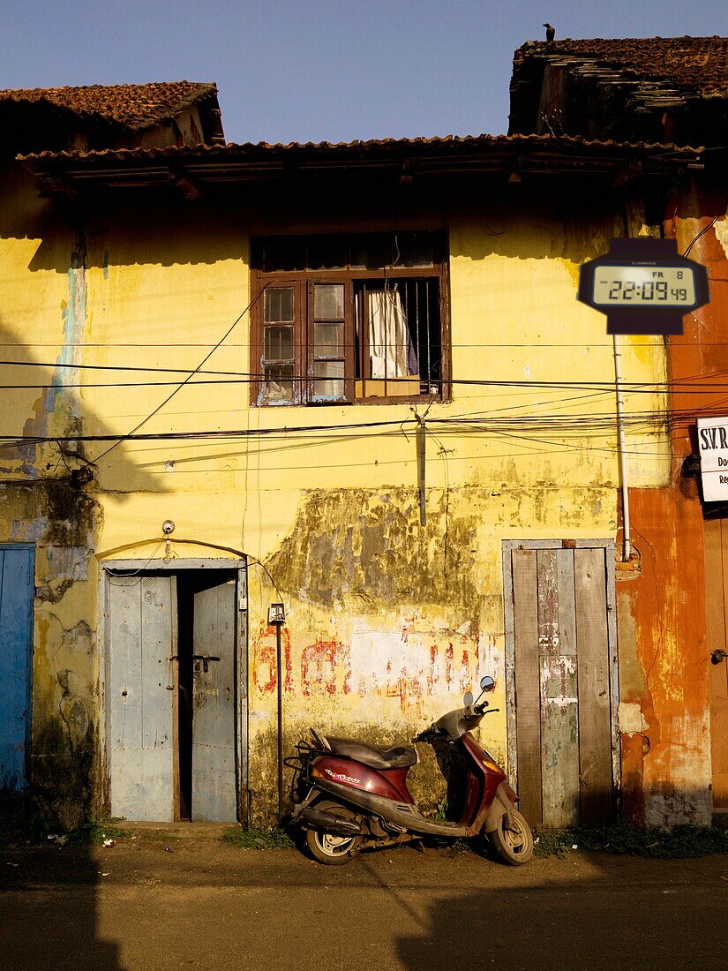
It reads {"hour": 22, "minute": 9, "second": 49}
